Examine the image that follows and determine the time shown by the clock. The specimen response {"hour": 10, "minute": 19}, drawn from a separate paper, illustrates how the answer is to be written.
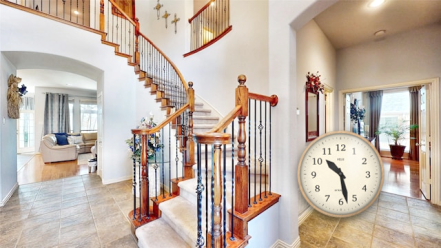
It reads {"hour": 10, "minute": 28}
